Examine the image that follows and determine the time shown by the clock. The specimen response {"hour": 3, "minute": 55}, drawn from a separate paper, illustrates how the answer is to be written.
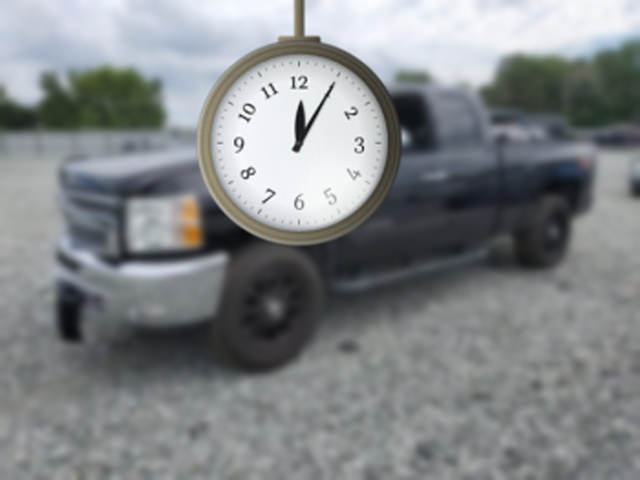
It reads {"hour": 12, "minute": 5}
